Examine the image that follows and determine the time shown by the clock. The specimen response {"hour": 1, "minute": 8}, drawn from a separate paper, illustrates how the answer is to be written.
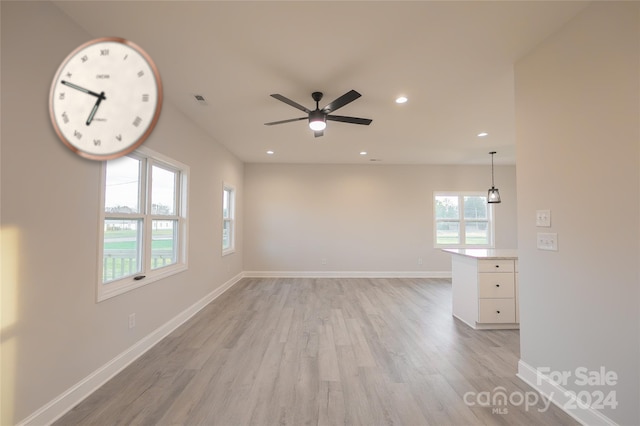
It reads {"hour": 6, "minute": 48}
